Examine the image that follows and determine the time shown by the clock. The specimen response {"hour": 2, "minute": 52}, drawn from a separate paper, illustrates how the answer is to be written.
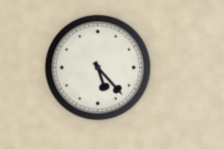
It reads {"hour": 5, "minute": 23}
